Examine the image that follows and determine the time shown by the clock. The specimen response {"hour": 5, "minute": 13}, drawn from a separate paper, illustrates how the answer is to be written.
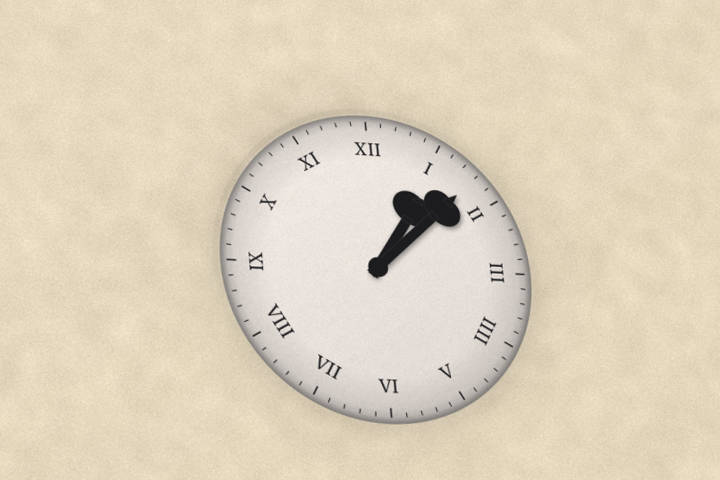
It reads {"hour": 1, "minute": 8}
